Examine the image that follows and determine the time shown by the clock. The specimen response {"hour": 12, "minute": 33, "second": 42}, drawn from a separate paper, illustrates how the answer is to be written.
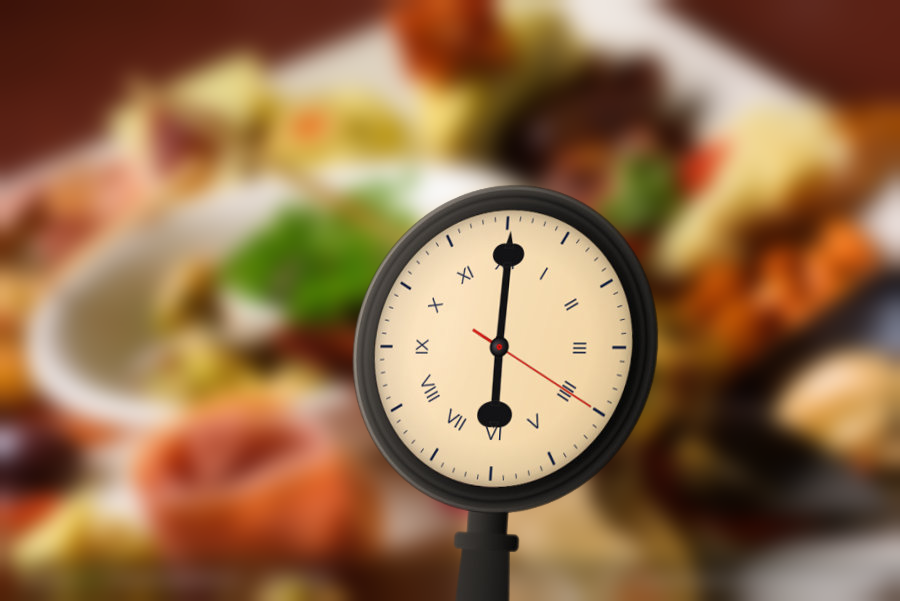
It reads {"hour": 6, "minute": 0, "second": 20}
